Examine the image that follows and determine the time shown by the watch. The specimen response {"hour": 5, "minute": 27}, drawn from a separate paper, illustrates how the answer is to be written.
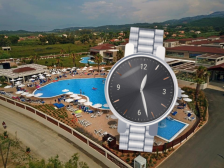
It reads {"hour": 12, "minute": 27}
